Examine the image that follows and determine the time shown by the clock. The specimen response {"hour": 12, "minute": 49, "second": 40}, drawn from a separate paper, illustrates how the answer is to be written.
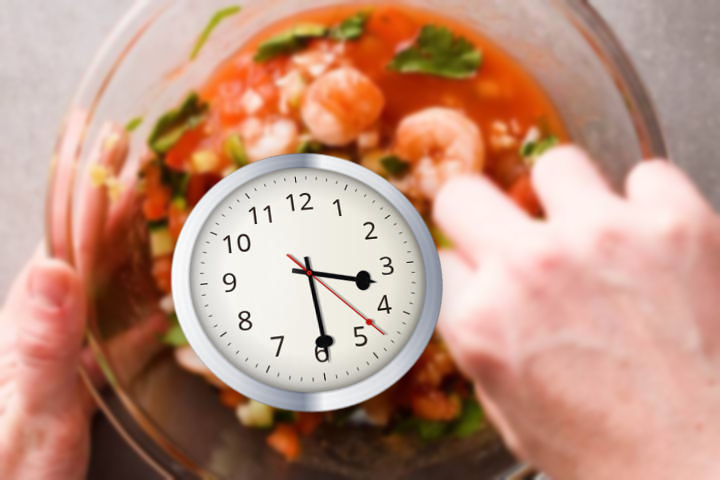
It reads {"hour": 3, "minute": 29, "second": 23}
